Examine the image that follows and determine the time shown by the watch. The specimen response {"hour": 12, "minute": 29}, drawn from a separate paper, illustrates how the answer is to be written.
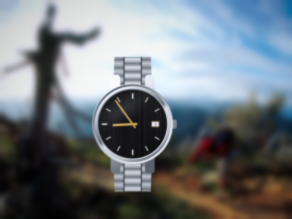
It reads {"hour": 8, "minute": 54}
